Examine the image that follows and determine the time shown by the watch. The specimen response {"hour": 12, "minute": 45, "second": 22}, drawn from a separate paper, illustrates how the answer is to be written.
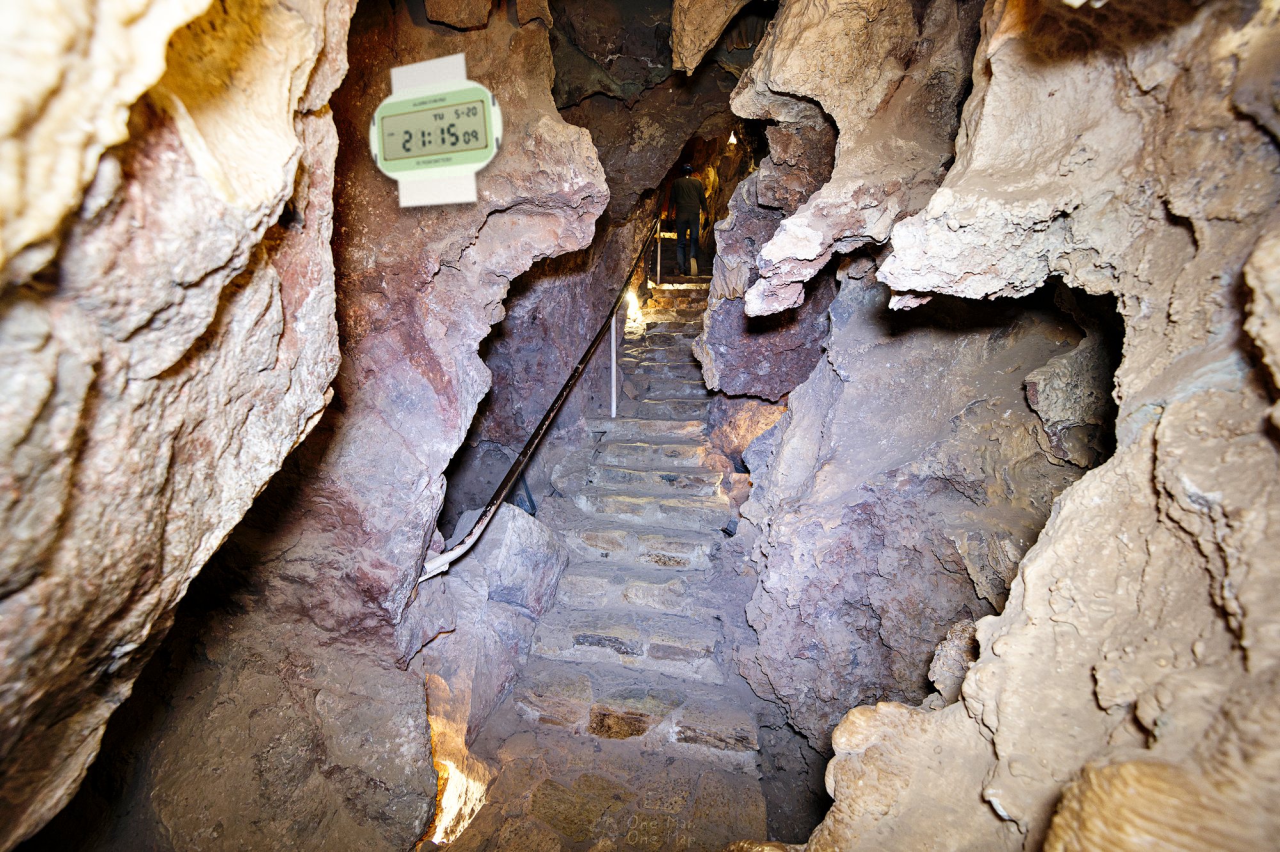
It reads {"hour": 21, "minute": 15, "second": 9}
